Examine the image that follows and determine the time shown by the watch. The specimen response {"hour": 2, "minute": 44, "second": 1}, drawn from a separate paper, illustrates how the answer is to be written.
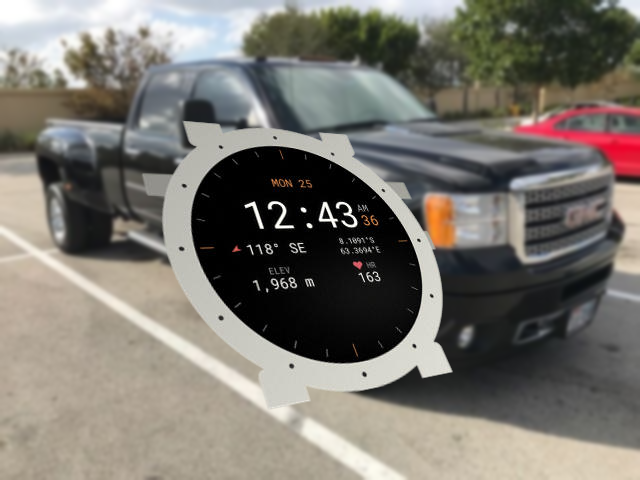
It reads {"hour": 12, "minute": 43, "second": 36}
